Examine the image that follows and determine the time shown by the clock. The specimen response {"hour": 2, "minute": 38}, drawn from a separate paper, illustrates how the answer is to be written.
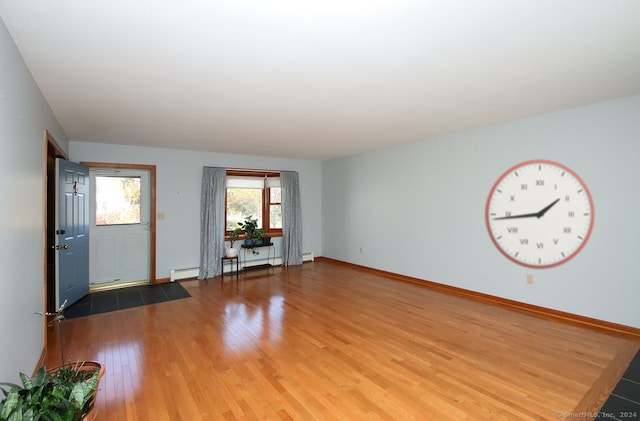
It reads {"hour": 1, "minute": 44}
